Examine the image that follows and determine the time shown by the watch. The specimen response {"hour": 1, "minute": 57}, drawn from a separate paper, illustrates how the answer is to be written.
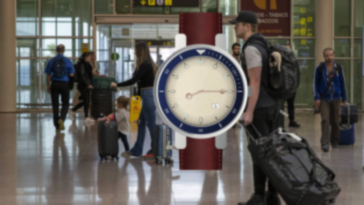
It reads {"hour": 8, "minute": 15}
